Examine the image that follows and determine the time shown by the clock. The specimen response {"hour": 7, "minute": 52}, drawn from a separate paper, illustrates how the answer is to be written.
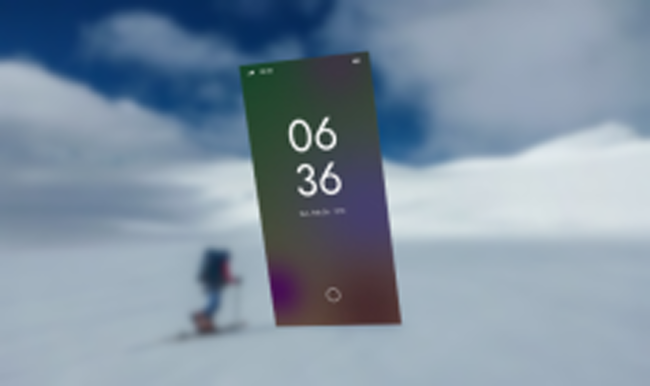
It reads {"hour": 6, "minute": 36}
